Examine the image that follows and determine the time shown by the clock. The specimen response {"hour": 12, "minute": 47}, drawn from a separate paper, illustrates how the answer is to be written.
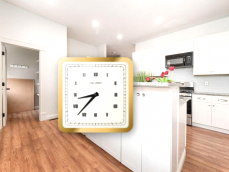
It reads {"hour": 8, "minute": 37}
